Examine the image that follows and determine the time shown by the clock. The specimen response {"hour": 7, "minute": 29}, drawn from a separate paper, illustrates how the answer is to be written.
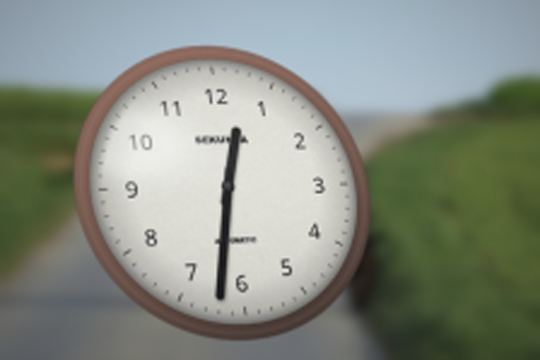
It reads {"hour": 12, "minute": 32}
